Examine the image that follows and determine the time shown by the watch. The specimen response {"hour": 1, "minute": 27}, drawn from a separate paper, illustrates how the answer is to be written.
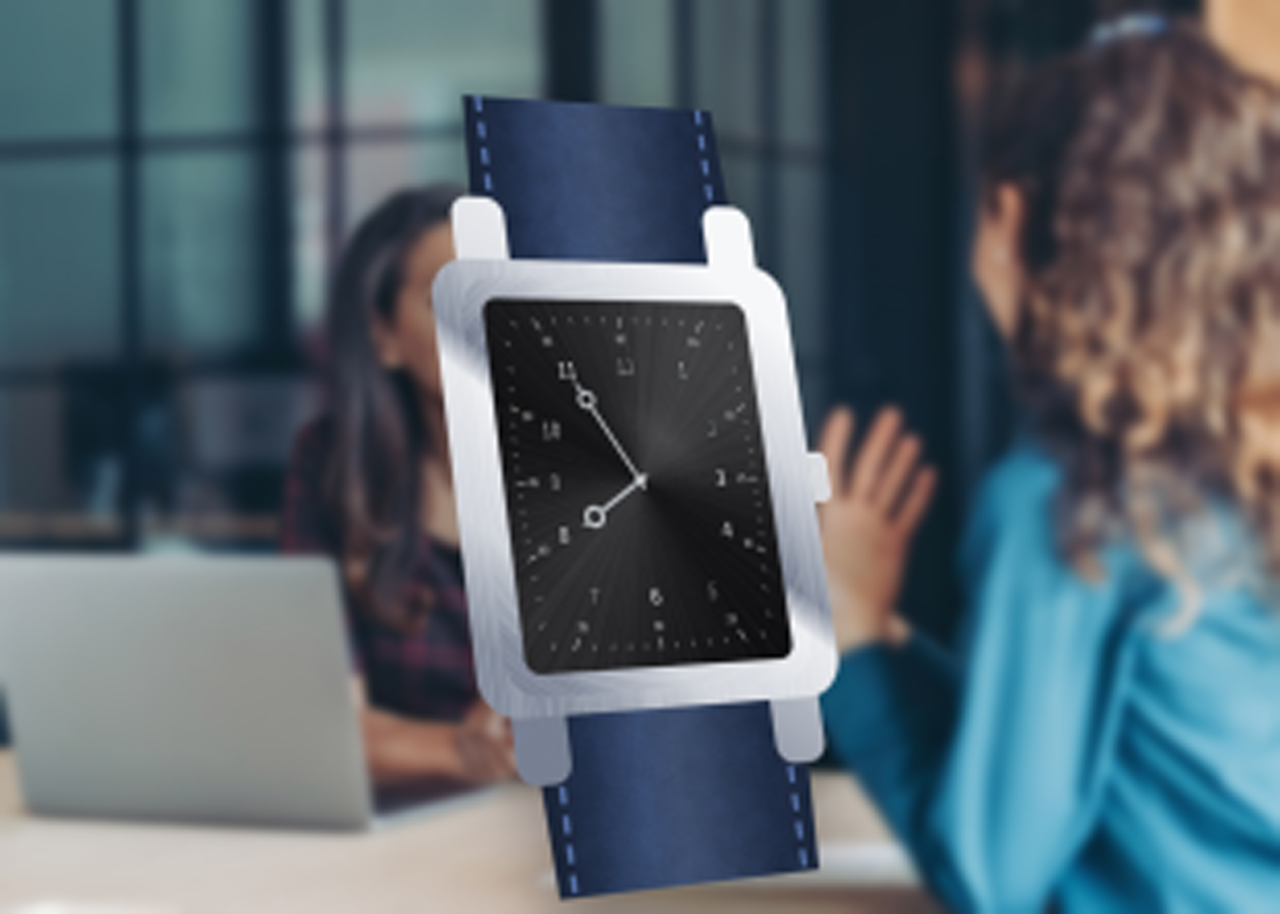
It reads {"hour": 7, "minute": 55}
